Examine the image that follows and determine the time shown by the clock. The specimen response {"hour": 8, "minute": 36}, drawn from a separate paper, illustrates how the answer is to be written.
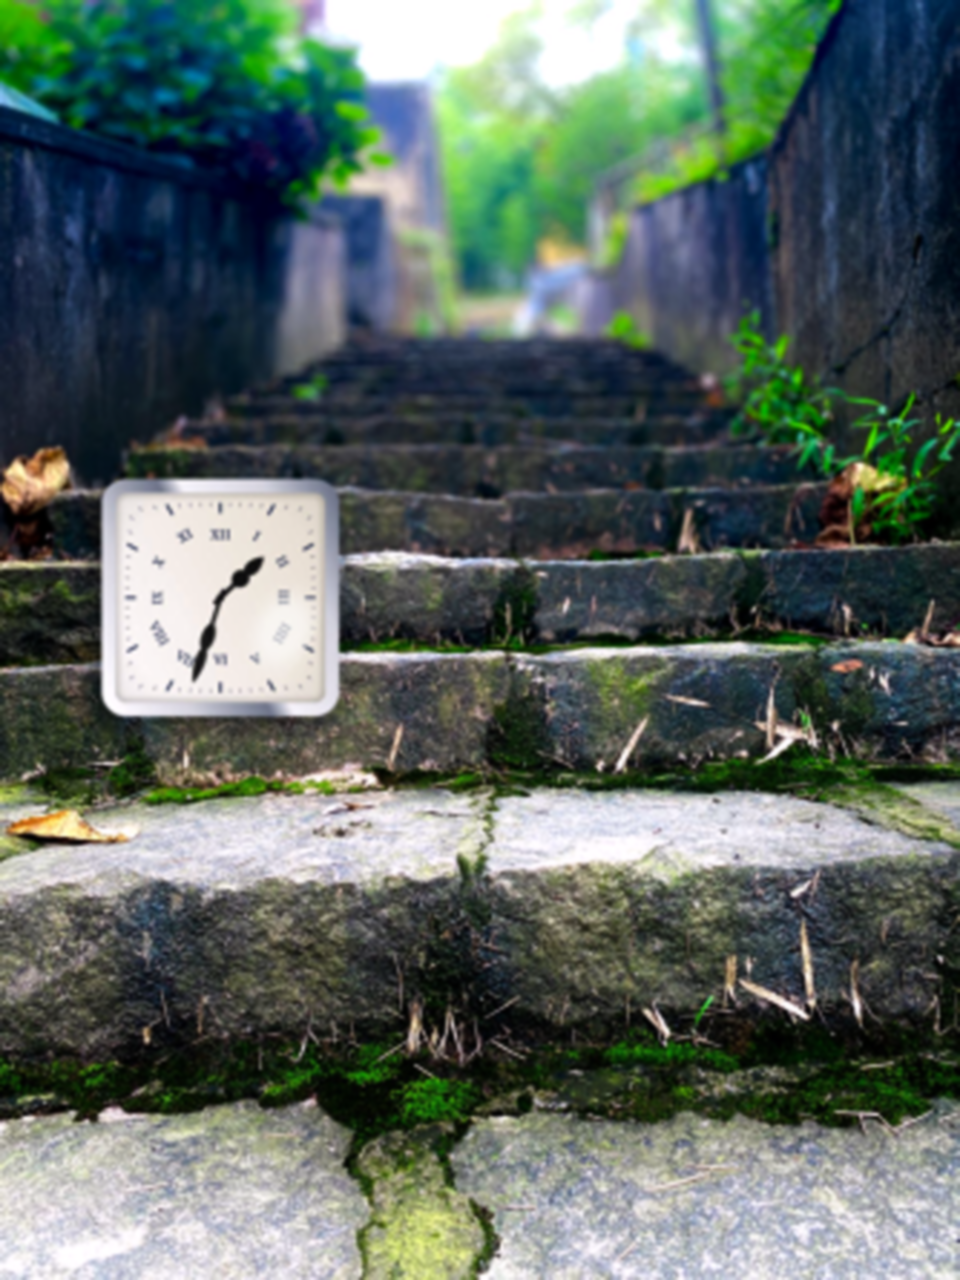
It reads {"hour": 1, "minute": 33}
